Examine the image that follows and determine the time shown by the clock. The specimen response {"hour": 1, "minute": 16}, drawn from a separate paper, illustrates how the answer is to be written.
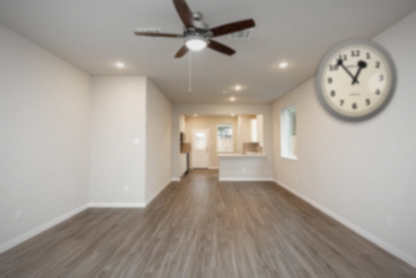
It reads {"hour": 12, "minute": 53}
